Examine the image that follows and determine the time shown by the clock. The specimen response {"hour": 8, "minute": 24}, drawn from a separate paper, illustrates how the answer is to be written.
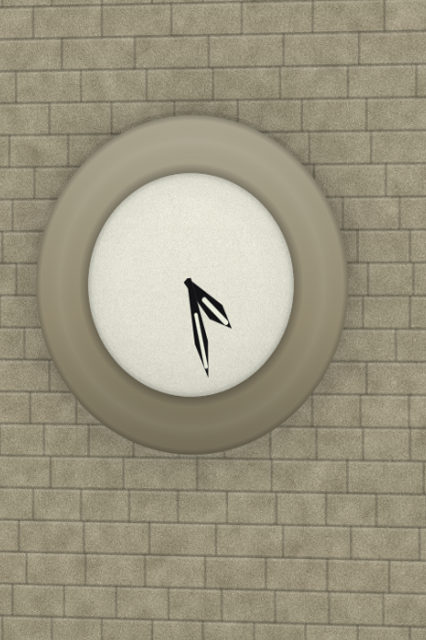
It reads {"hour": 4, "minute": 28}
